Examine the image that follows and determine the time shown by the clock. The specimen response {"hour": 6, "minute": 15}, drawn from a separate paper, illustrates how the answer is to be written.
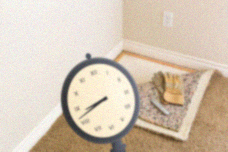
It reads {"hour": 8, "minute": 42}
